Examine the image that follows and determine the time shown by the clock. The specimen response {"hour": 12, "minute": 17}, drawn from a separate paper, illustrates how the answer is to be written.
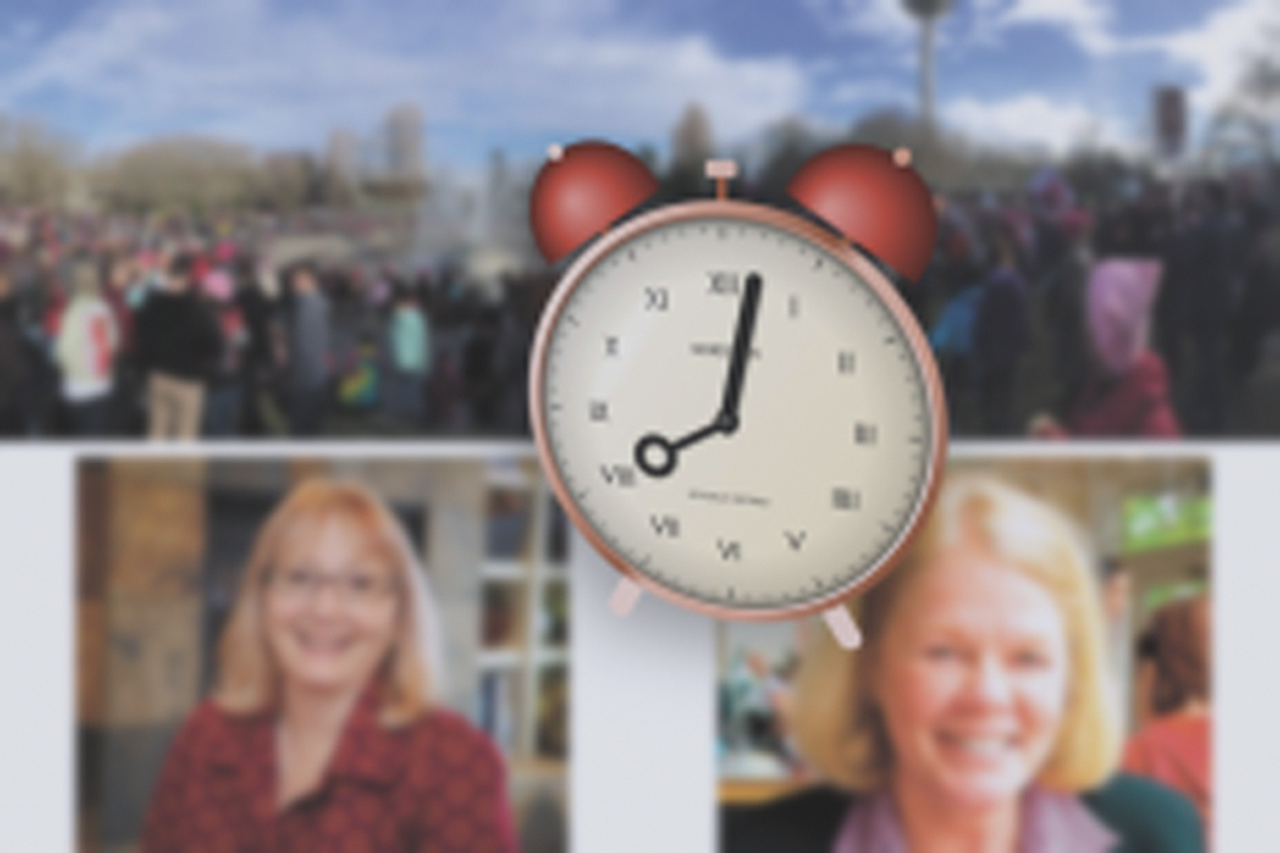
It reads {"hour": 8, "minute": 2}
